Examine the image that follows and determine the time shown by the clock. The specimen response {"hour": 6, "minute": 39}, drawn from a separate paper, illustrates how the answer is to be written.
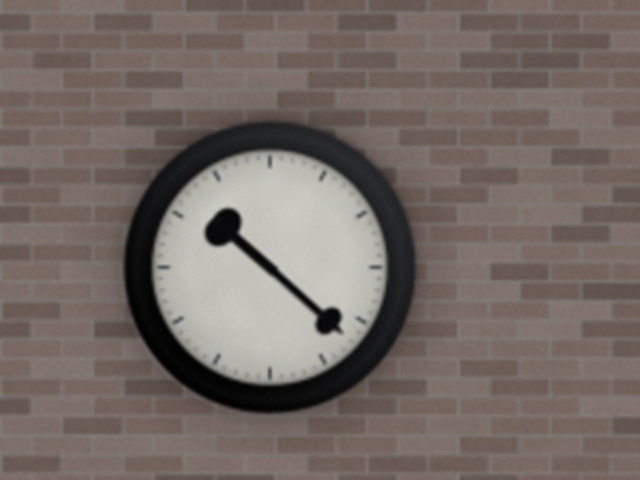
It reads {"hour": 10, "minute": 22}
